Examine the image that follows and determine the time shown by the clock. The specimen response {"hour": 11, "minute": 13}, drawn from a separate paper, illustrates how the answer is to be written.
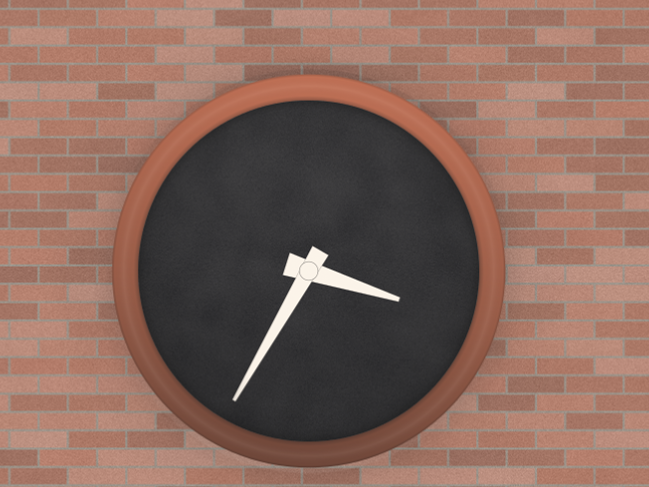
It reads {"hour": 3, "minute": 35}
